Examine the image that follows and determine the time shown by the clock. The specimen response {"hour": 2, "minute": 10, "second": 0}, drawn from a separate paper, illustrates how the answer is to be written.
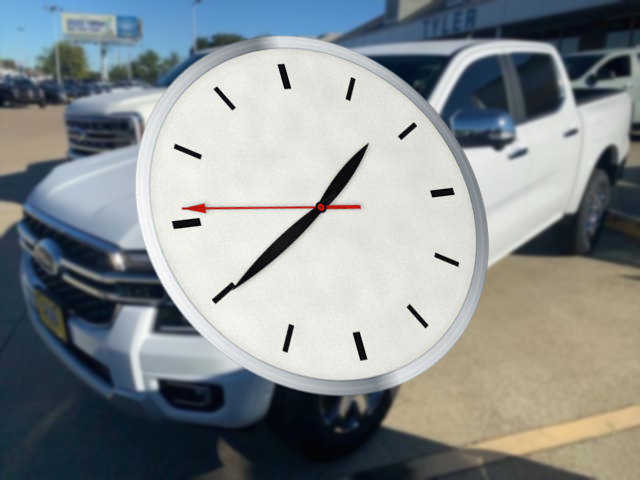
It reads {"hour": 1, "minute": 39, "second": 46}
